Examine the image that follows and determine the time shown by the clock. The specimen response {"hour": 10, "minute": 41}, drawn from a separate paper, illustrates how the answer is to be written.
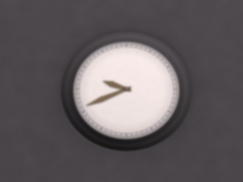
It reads {"hour": 9, "minute": 41}
